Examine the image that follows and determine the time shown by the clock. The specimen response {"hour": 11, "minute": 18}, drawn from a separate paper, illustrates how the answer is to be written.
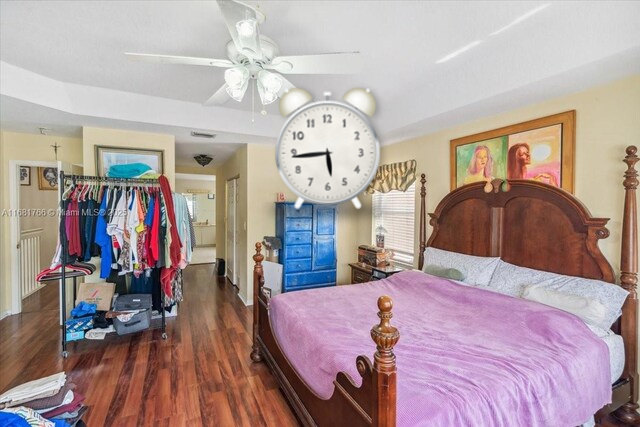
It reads {"hour": 5, "minute": 44}
